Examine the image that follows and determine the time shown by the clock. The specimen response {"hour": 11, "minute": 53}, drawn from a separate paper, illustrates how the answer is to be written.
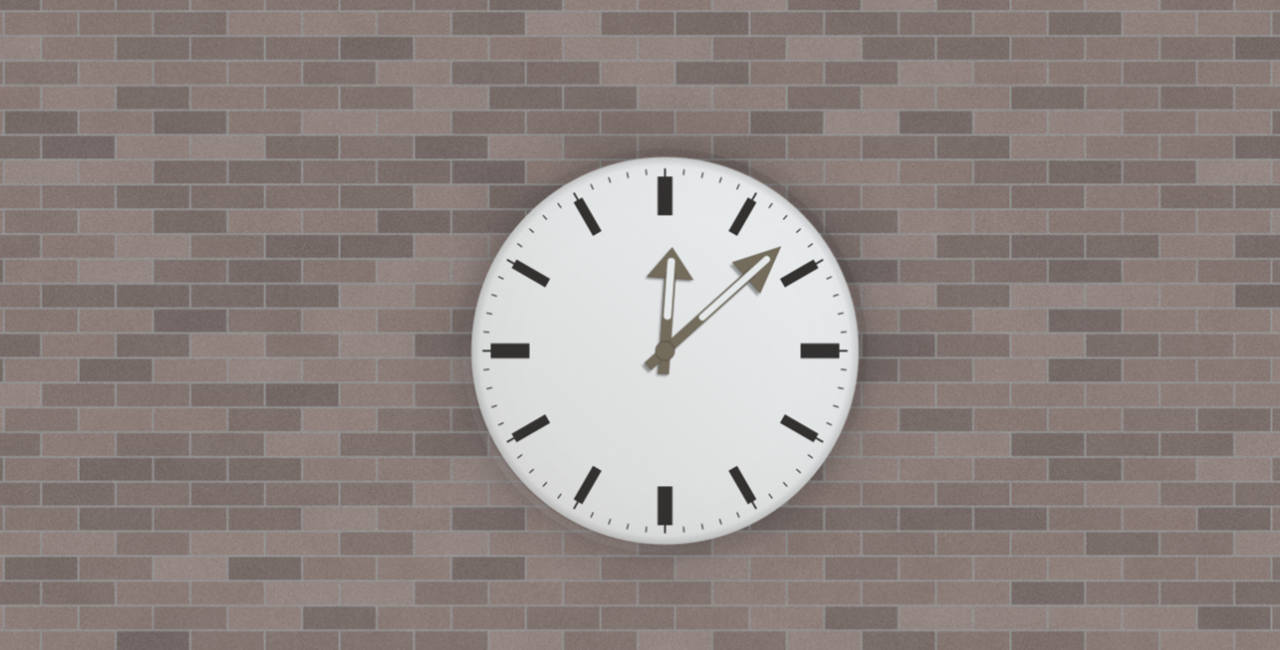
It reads {"hour": 12, "minute": 8}
